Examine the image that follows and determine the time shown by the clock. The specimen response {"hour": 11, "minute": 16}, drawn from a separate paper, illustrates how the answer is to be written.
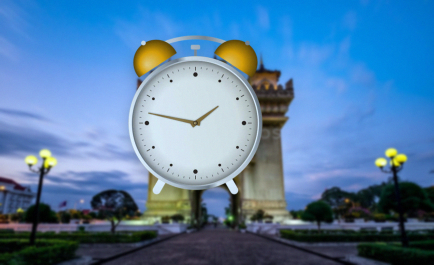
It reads {"hour": 1, "minute": 47}
